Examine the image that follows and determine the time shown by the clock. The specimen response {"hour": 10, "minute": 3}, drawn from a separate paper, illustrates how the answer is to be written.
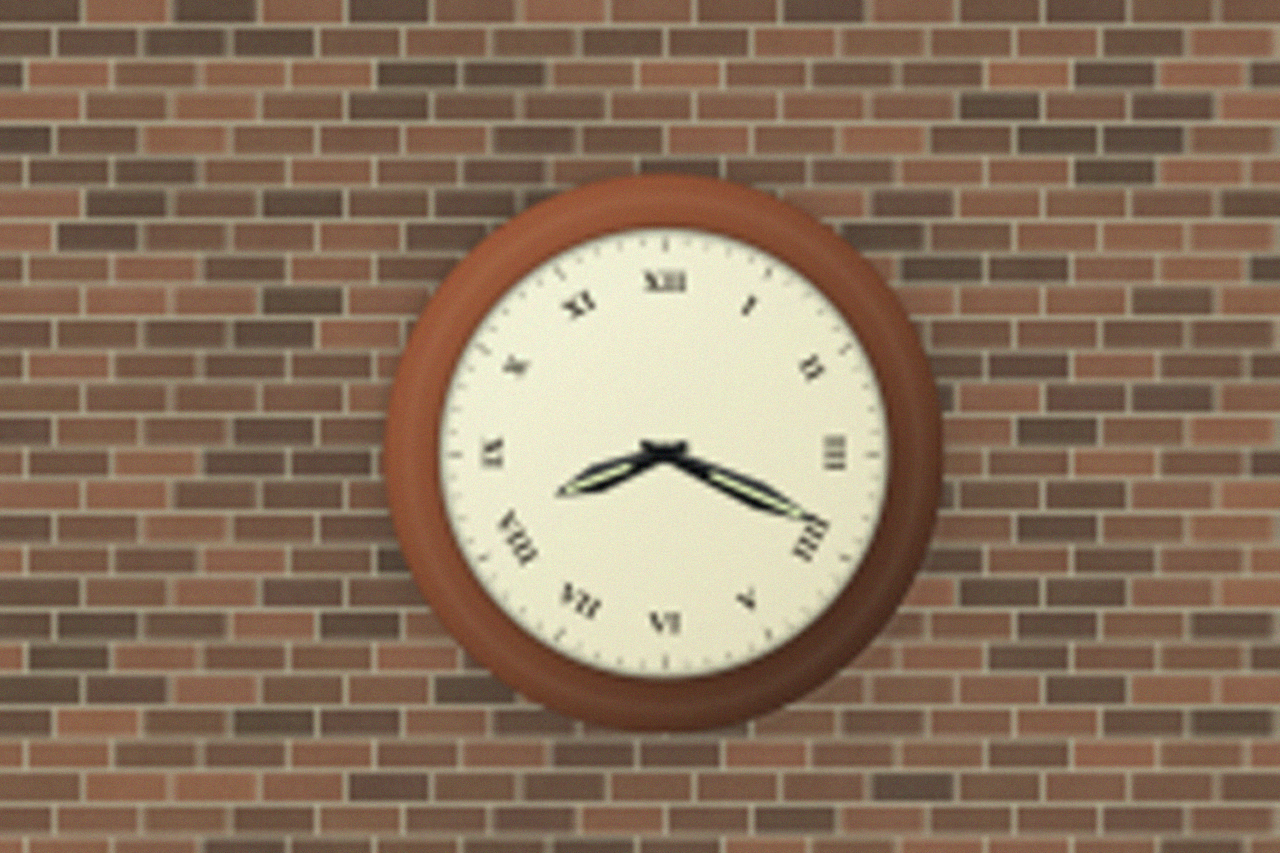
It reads {"hour": 8, "minute": 19}
